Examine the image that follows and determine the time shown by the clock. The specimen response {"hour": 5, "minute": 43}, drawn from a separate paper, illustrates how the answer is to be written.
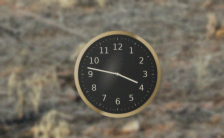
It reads {"hour": 3, "minute": 47}
